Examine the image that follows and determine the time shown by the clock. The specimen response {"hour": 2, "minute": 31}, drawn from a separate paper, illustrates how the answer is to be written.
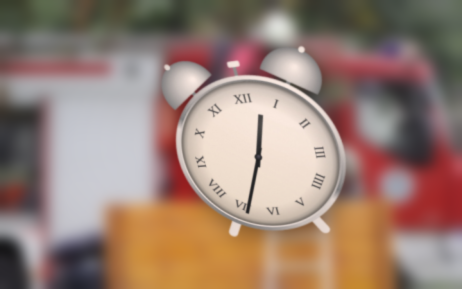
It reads {"hour": 12, "minute": 34}
